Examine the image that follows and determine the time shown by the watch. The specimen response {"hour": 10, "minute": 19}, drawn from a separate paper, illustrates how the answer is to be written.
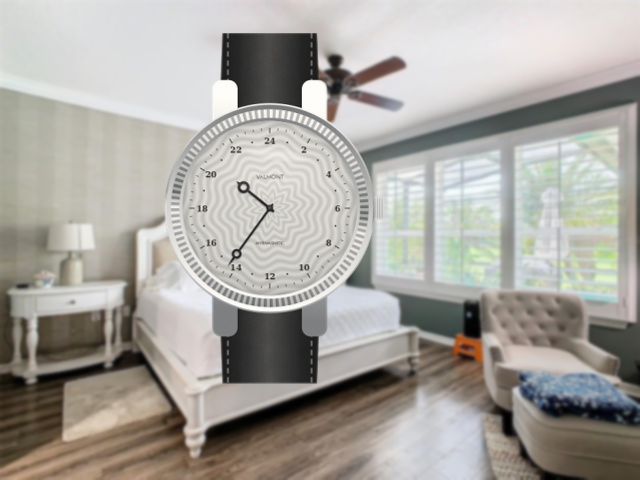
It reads {"hour": 20, "minute": 36}
